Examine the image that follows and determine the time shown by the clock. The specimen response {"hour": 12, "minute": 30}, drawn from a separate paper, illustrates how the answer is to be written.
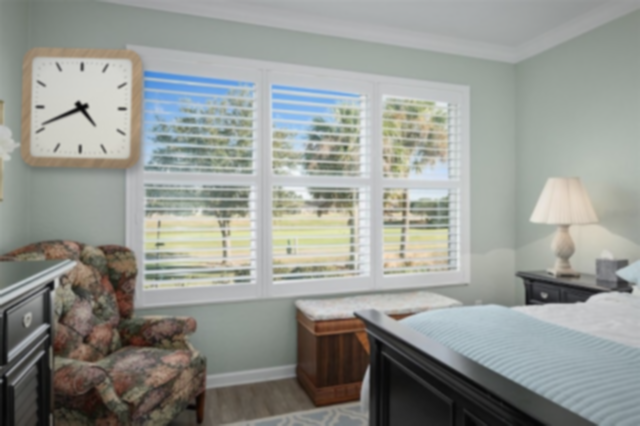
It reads {"hour": 4, "minute": 41}
